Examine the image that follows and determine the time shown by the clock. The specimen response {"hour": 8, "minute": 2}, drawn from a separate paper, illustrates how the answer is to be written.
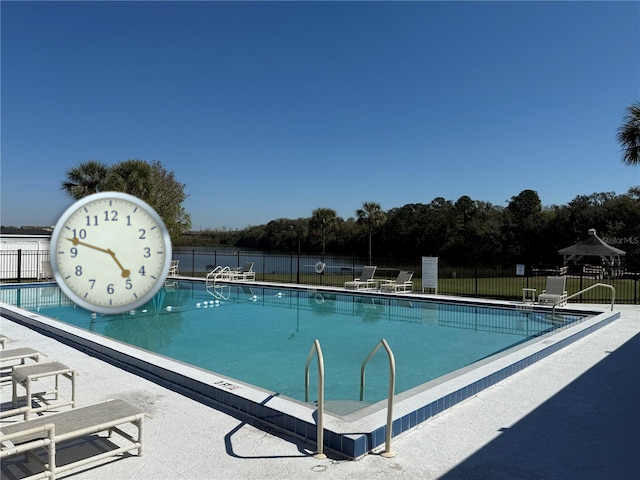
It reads {"hour": 4, "minute": 48}
